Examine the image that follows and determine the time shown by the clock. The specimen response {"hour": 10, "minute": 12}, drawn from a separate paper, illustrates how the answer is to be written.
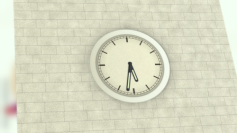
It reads {"hour": 5, "minute": 32}
